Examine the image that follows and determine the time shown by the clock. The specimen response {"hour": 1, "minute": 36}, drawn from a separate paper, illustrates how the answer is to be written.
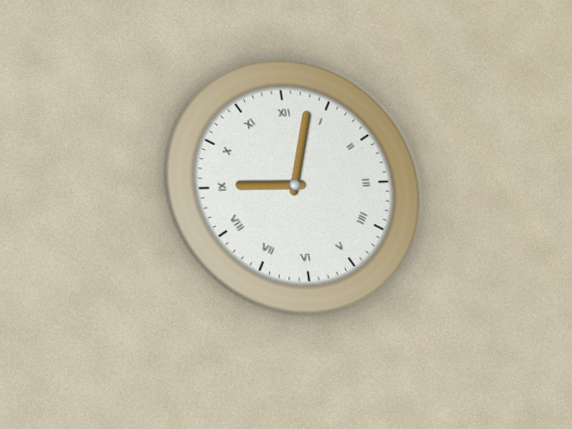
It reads {"hour": 9, "minute": 3}
